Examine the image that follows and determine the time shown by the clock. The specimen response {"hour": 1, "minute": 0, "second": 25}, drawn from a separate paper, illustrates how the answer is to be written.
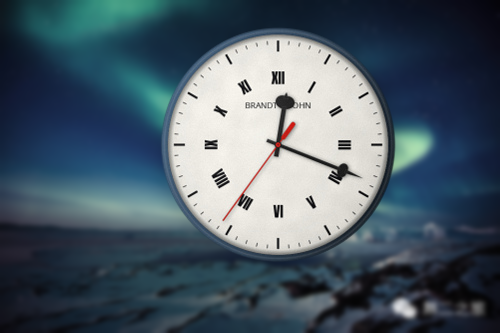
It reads {"hour": 12, "minute": 18, "second": 36}
